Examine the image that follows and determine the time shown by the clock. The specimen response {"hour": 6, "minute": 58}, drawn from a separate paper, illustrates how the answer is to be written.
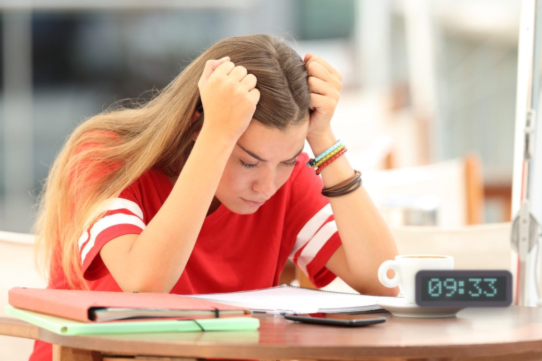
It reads {"hour": 9, "minute": 33}
